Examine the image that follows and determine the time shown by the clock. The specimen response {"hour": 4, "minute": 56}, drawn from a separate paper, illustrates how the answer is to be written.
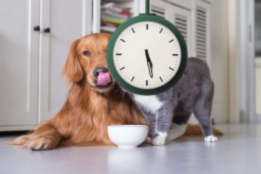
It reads {"hour": 5, "minute": 28}
